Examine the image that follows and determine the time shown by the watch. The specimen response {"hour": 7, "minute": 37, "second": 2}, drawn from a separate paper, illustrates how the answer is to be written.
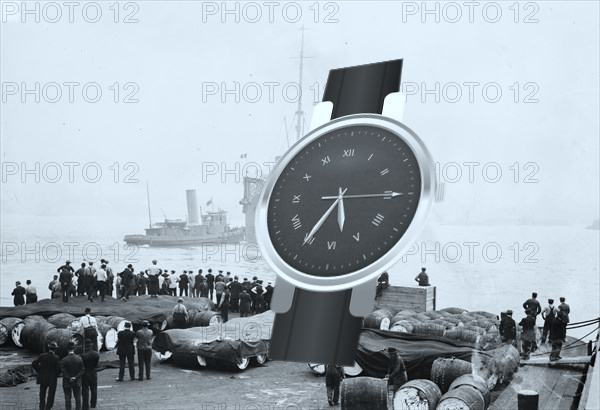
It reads {"hour": 5, "minute": 35, "second": 15}
